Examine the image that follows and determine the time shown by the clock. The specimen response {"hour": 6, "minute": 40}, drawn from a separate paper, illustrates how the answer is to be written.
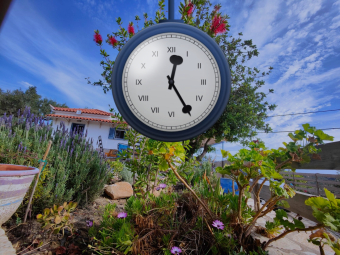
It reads {"hour": 12, "minute": 25}
